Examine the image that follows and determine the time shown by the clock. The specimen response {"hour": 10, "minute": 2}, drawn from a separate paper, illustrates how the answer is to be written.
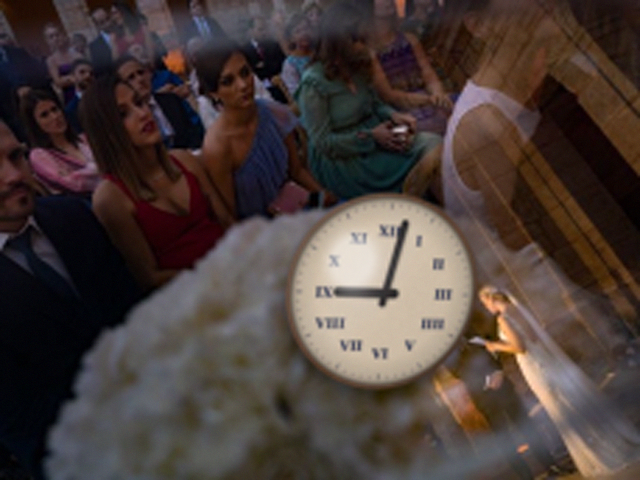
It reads {"hour": 9, "minute": 2}
